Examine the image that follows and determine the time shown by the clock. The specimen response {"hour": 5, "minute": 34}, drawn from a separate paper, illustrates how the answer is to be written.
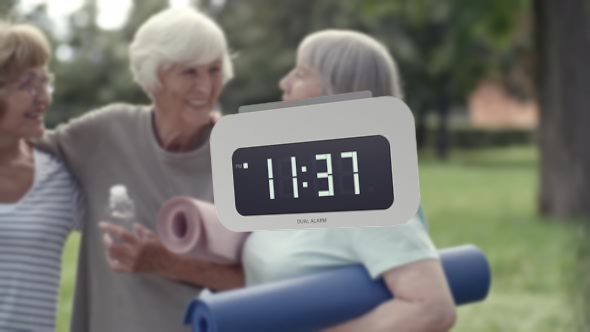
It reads {"hour": 11, "minute": 37}
